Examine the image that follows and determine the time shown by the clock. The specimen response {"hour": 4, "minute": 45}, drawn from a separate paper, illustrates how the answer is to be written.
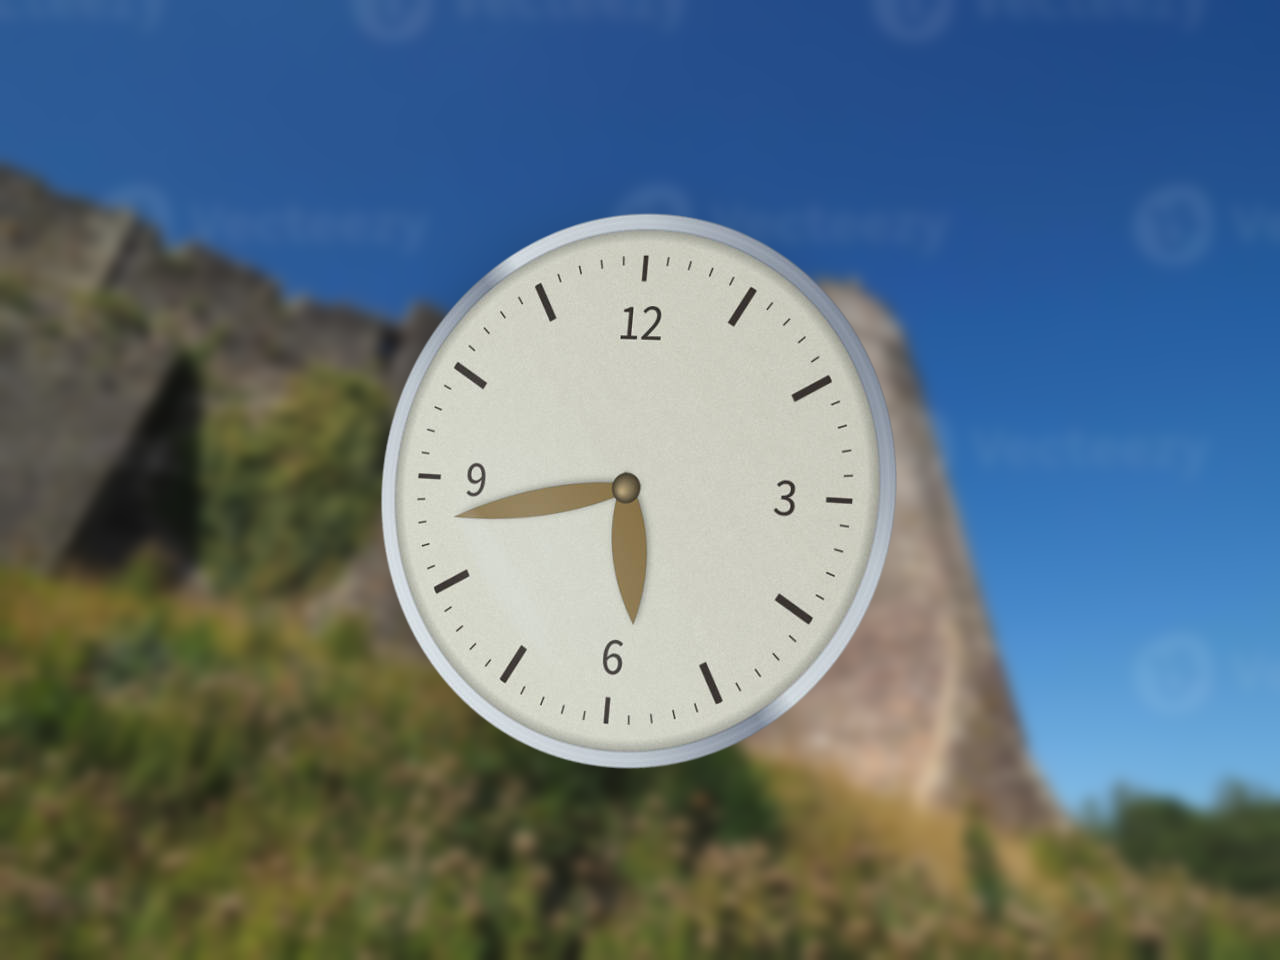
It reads {"hour": 5, "minute": 43}
